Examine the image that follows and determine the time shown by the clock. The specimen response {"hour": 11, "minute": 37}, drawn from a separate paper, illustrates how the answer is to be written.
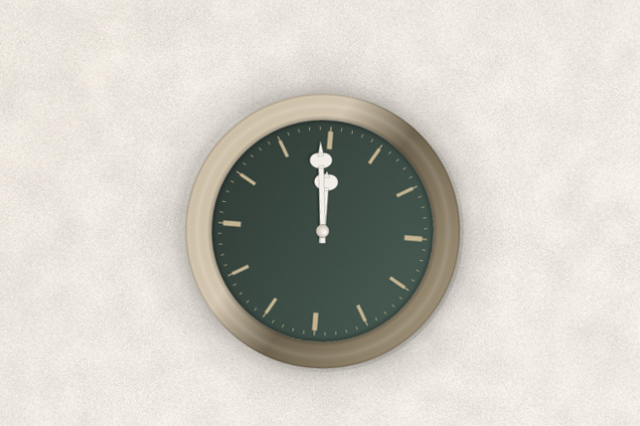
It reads {"hour": 11, "minute": 59}
